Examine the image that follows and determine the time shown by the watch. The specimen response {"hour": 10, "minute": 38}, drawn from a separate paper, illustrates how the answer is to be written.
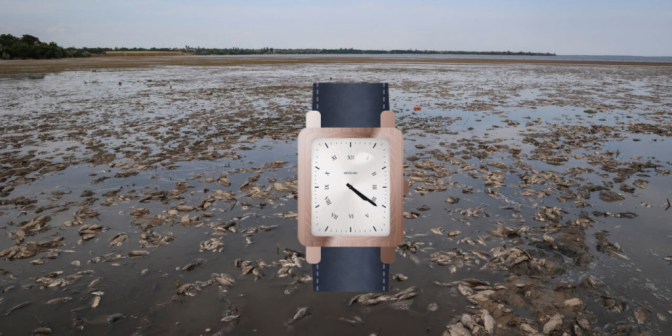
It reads {"hour": 4, "minute": 21}
